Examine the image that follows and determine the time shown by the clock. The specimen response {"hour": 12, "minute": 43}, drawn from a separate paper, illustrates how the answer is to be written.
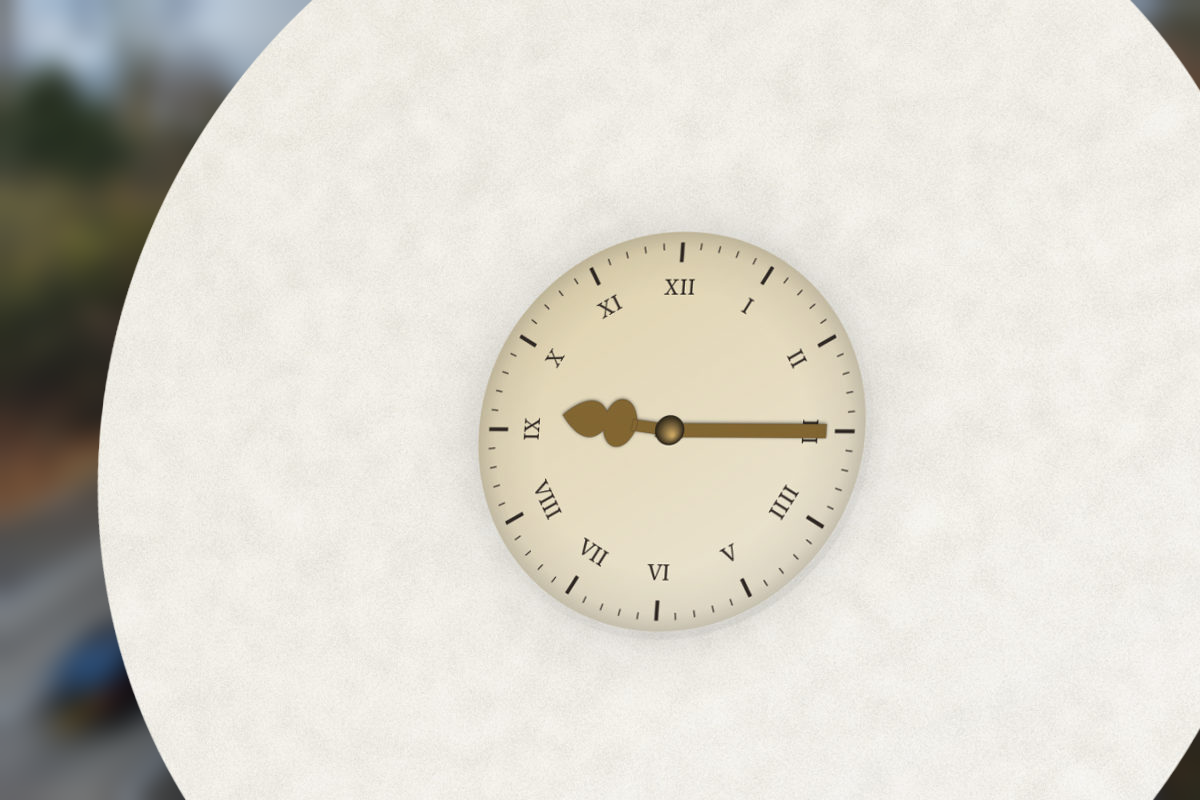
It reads {"hour": 9, "minute": 15}
